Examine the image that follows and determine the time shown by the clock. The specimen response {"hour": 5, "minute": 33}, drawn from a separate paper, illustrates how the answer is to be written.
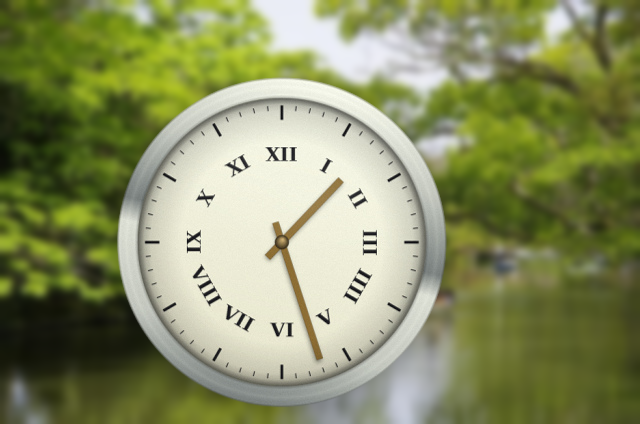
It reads {"hour": 1, "minute": 27}
